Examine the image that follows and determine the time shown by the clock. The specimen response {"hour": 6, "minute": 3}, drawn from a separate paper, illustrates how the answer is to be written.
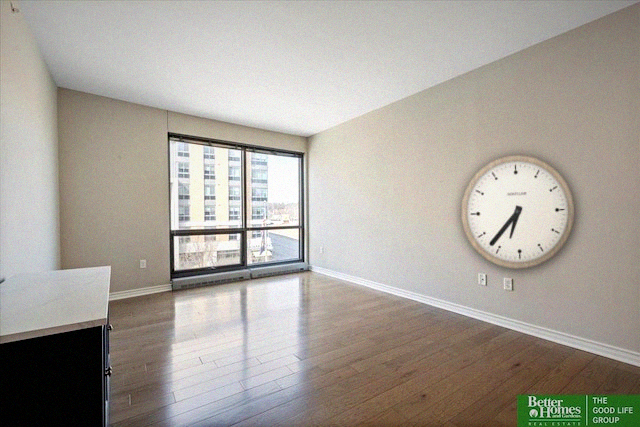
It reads {"hour": 6, "minute": 37}
